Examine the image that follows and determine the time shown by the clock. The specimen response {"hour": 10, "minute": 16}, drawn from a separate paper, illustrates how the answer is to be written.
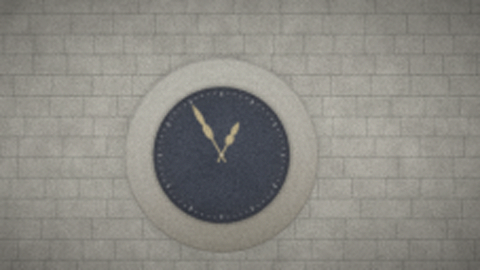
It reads {"hour": 12, "minute": 55}
